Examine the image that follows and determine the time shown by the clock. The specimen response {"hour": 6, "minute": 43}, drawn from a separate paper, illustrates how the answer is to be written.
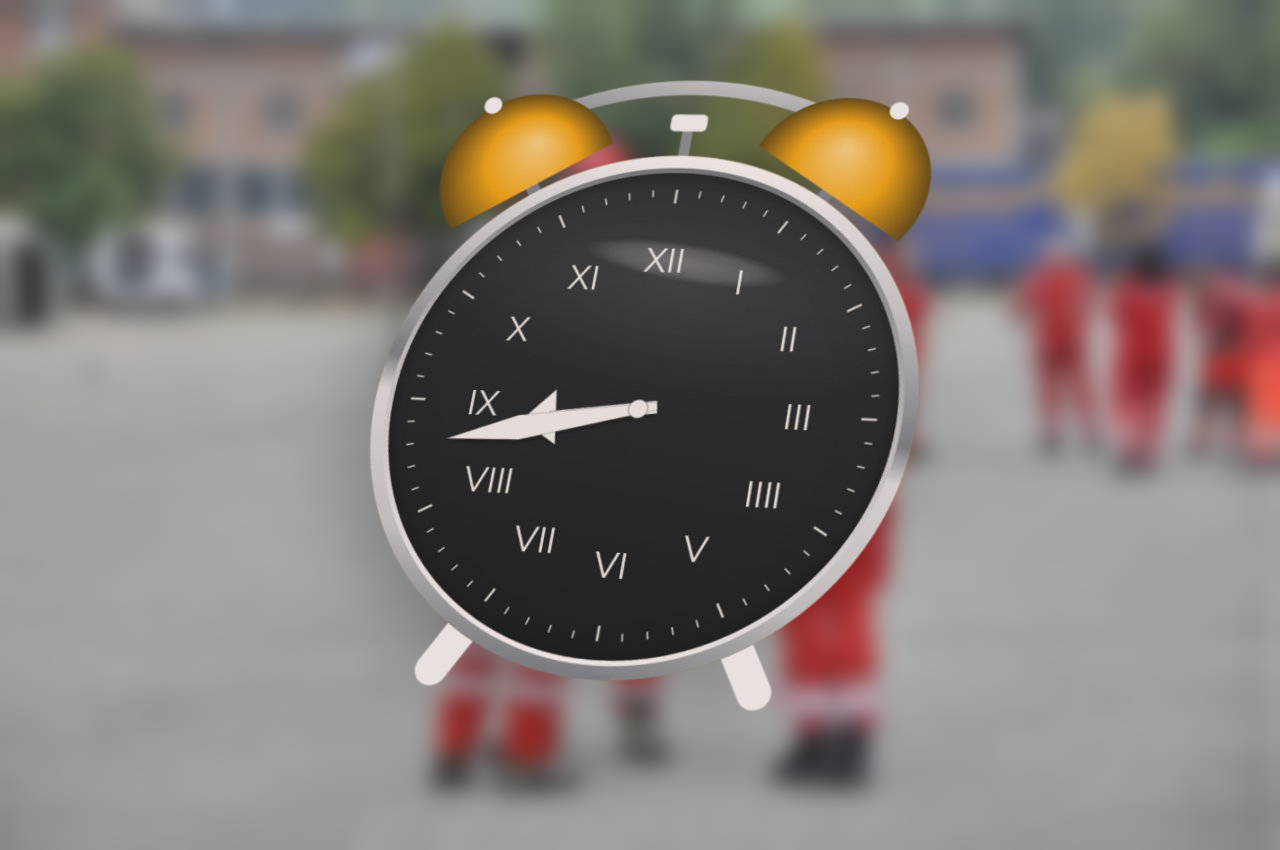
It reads {"hour": 8, "minute": 43}
